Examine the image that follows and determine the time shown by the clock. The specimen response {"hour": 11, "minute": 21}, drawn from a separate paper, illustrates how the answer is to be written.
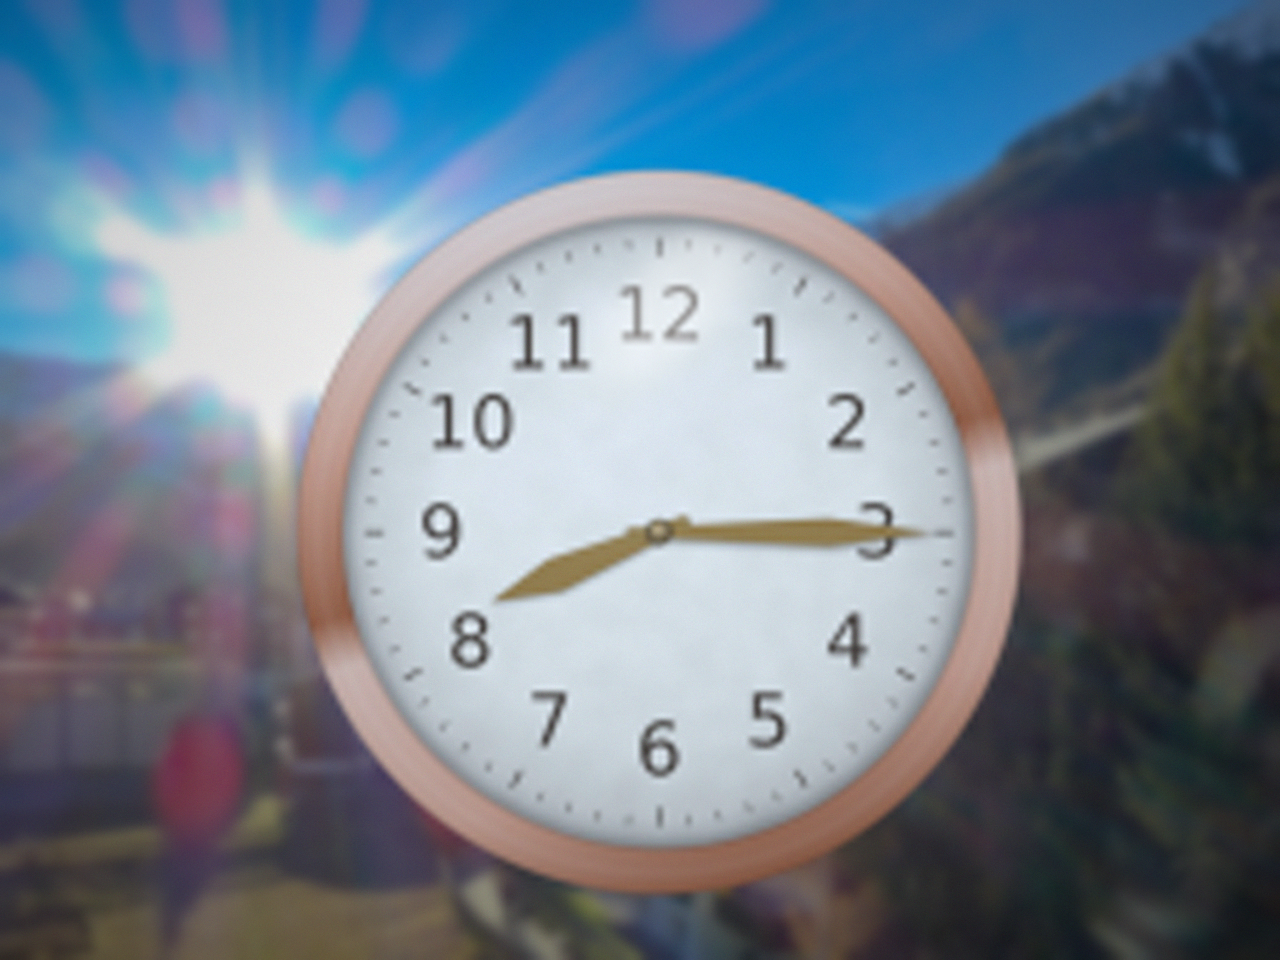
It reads {"hour": 8, "minute": 15}
